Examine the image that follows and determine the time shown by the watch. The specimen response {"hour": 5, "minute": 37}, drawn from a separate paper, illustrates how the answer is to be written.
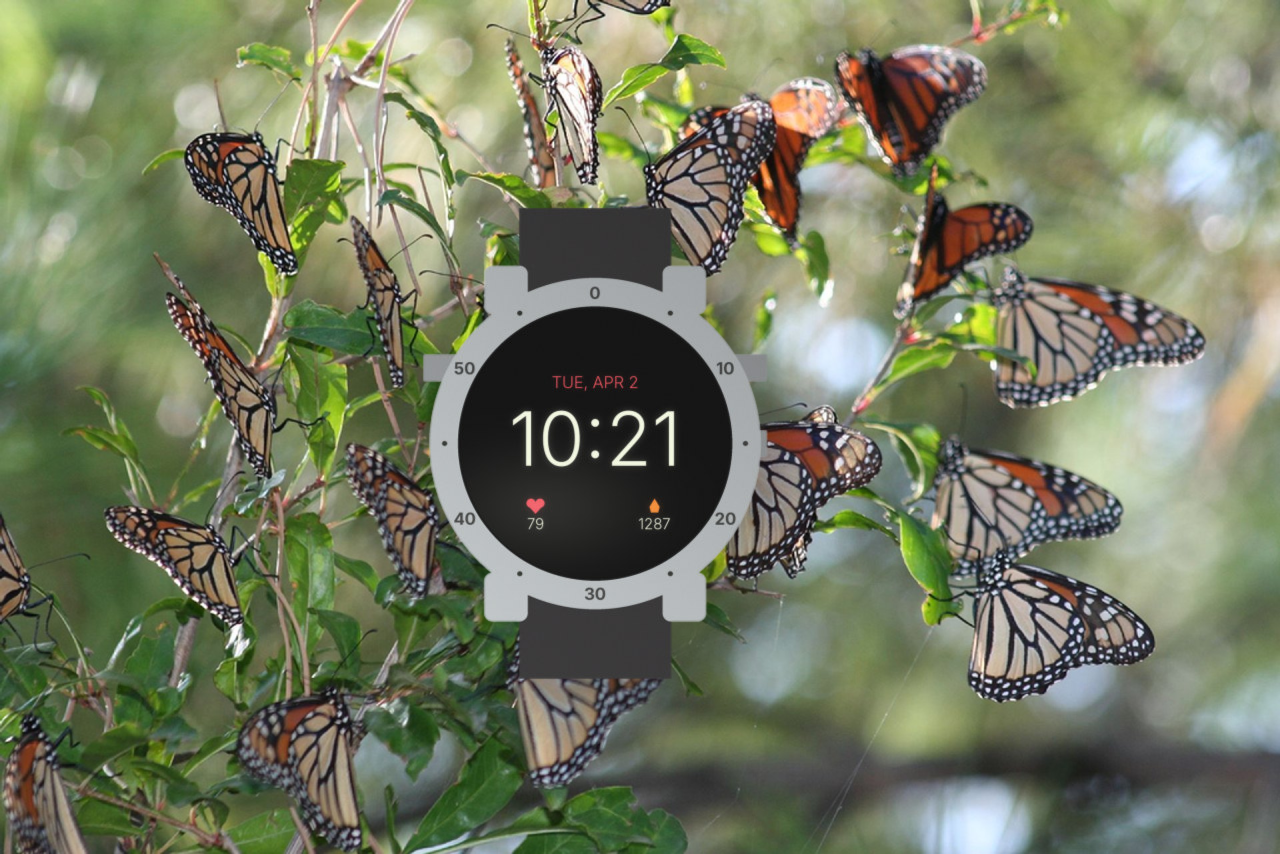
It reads {"hour": 10, "minute": 21}
